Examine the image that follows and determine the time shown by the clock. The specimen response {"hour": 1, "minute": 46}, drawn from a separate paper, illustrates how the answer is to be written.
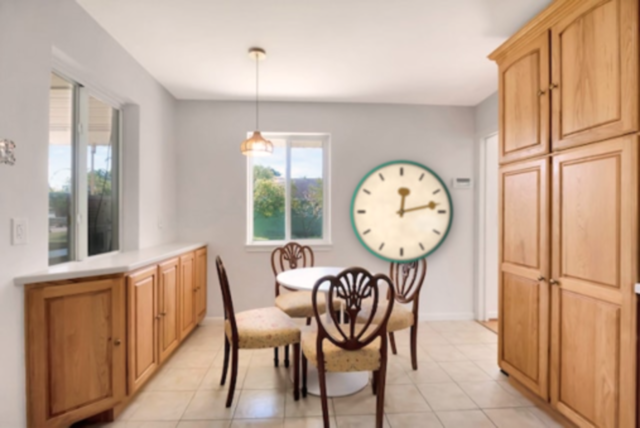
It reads {"hour": 12, "minute": 13}
